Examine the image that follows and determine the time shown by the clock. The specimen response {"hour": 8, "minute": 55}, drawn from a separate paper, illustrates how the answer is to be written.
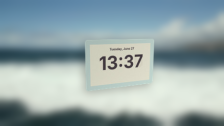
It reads {"hour": 13, "minute": 37}
